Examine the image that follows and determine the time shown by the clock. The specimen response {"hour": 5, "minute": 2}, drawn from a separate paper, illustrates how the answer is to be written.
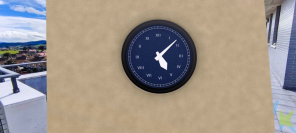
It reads {"hour": 5, "minute": 8}
